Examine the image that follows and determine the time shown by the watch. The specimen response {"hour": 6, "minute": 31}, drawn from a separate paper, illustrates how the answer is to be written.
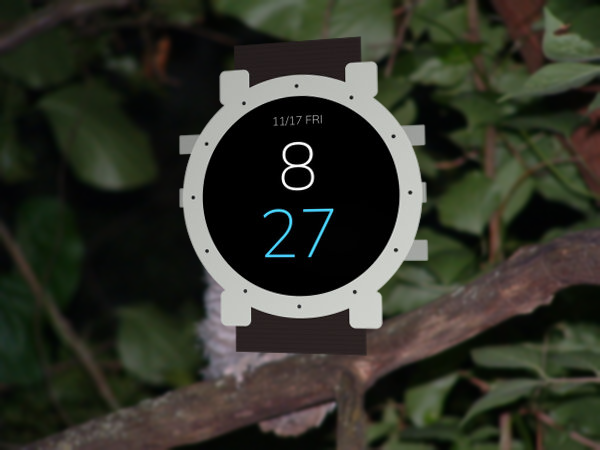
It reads {"hour": 8, "minute": 27}
